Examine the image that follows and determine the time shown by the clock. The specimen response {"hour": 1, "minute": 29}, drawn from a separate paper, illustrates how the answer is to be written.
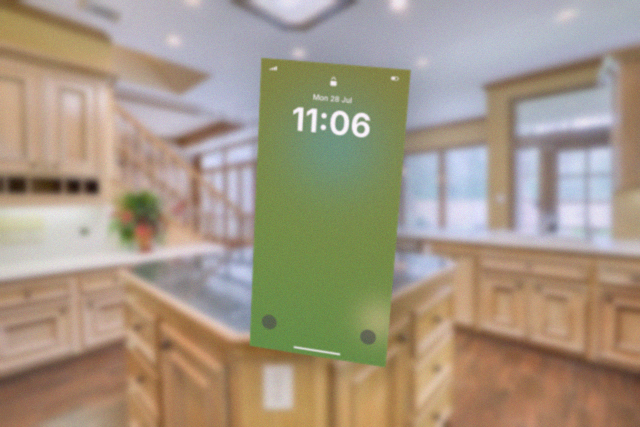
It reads {"hour": 11, "minute": 6}
